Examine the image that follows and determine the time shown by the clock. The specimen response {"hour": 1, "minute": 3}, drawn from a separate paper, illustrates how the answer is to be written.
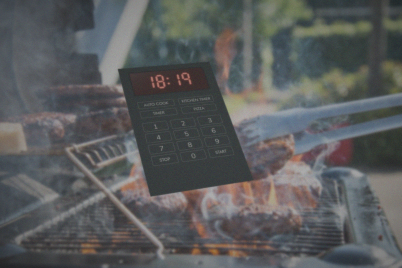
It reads {"hour": 18, "minute": 19}
